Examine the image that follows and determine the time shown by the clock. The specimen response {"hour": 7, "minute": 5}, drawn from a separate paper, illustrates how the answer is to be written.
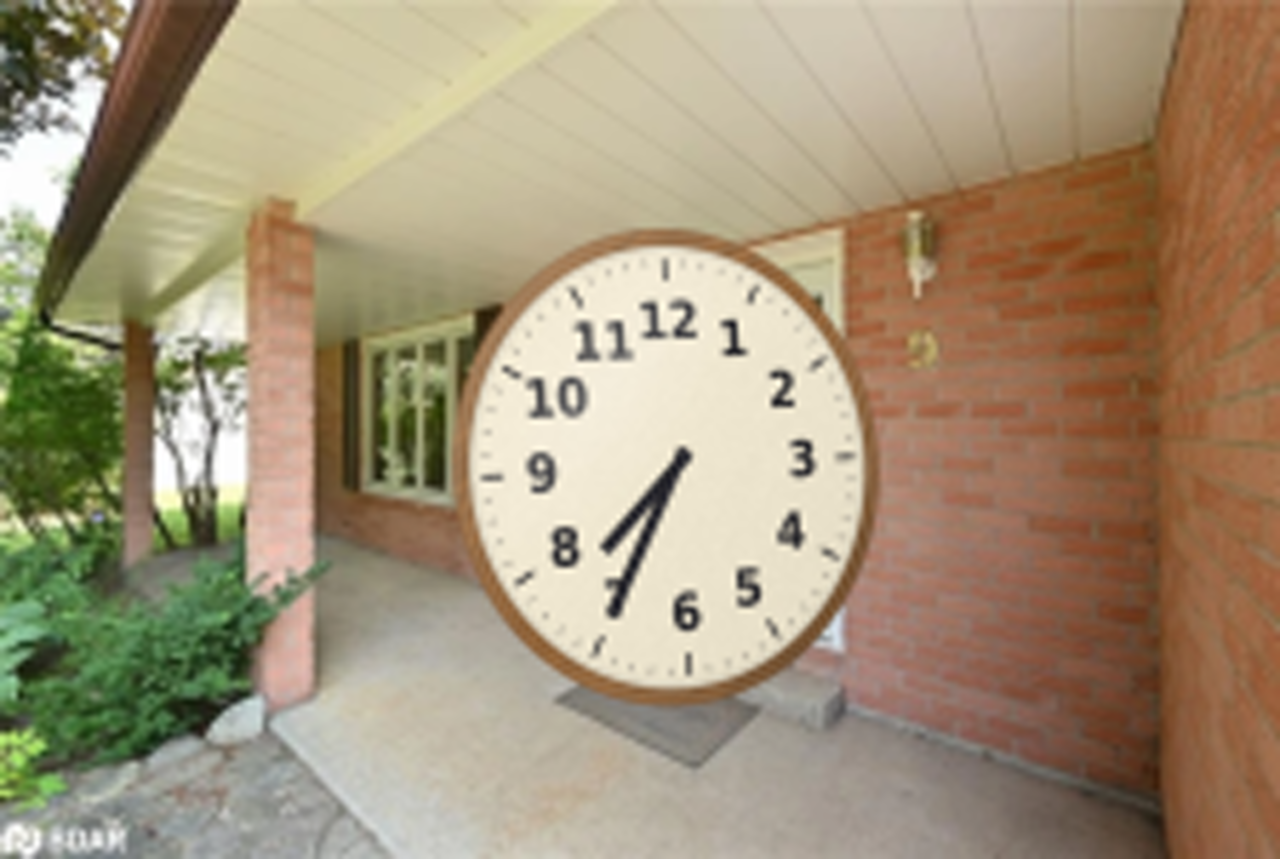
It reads {"hour": 7, "minute": 35}
